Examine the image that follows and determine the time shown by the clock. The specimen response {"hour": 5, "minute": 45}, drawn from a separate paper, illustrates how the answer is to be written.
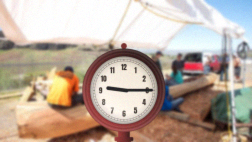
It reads {"hour": 9, "minute": 15}
